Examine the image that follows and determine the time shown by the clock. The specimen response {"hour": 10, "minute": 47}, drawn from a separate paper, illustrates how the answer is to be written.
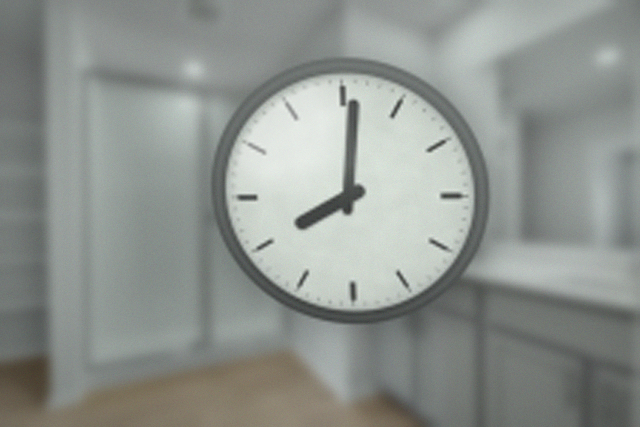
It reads {"hour": 8, "minute": 1}
